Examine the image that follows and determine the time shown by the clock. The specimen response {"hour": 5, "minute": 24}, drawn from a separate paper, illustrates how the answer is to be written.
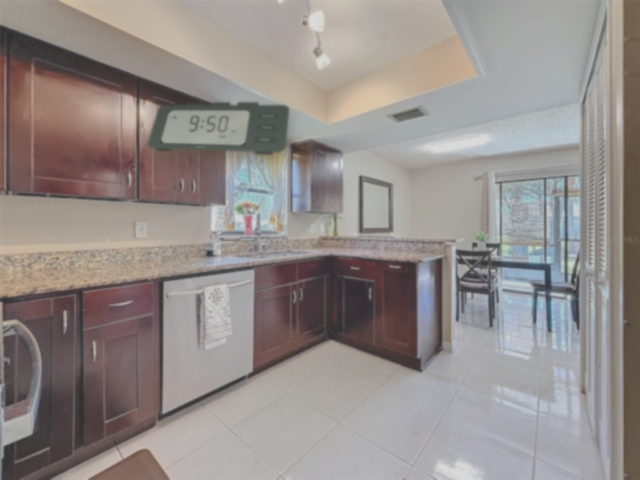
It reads {"hour": 9, "minute": 50}
